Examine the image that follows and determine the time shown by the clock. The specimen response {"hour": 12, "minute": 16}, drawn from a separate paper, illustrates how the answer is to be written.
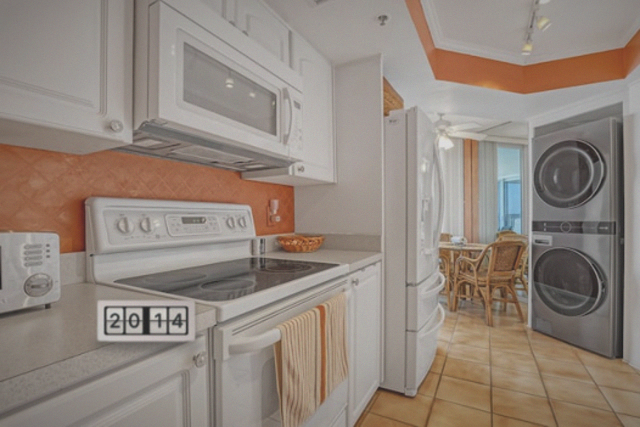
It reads {"hour": 20, "minute": 14}
